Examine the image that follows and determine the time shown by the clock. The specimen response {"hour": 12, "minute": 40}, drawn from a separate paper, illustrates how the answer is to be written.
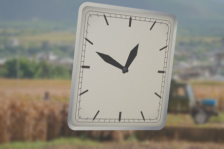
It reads {"hour": 12, "minute": 49}
